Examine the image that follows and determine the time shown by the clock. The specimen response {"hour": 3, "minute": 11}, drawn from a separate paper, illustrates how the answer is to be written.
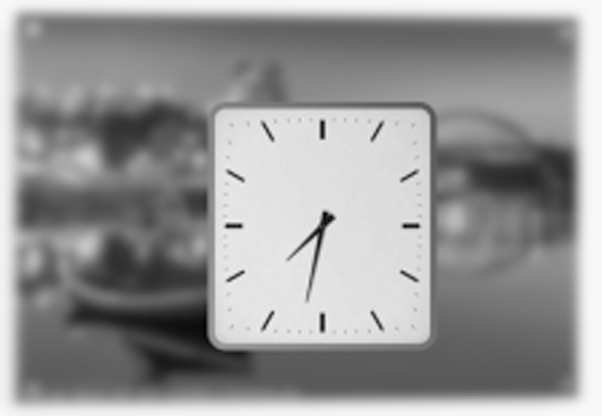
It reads {"hour": 7, "minute": 32}
